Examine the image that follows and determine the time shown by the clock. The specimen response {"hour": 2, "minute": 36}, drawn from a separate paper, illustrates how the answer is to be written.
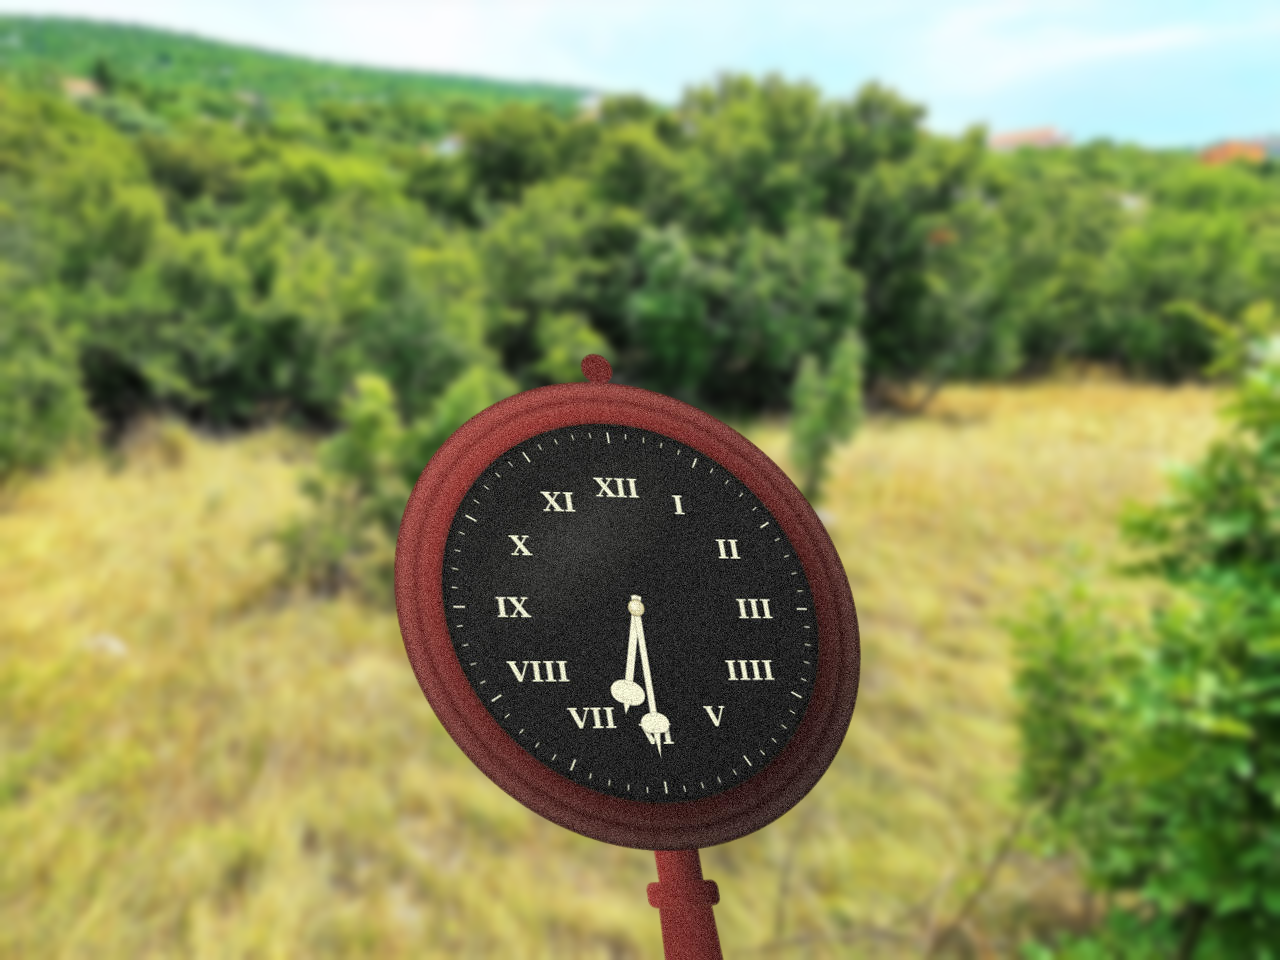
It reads {"hour": 6, "minute": 30}
